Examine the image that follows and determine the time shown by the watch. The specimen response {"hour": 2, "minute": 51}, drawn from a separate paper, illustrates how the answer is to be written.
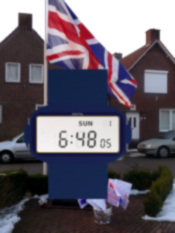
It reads {"hour": 6, "minute": 48}
